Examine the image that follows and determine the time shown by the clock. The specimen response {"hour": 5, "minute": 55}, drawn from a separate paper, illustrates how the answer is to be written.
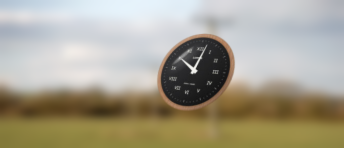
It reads {"hour": 10, "minute": 2}
